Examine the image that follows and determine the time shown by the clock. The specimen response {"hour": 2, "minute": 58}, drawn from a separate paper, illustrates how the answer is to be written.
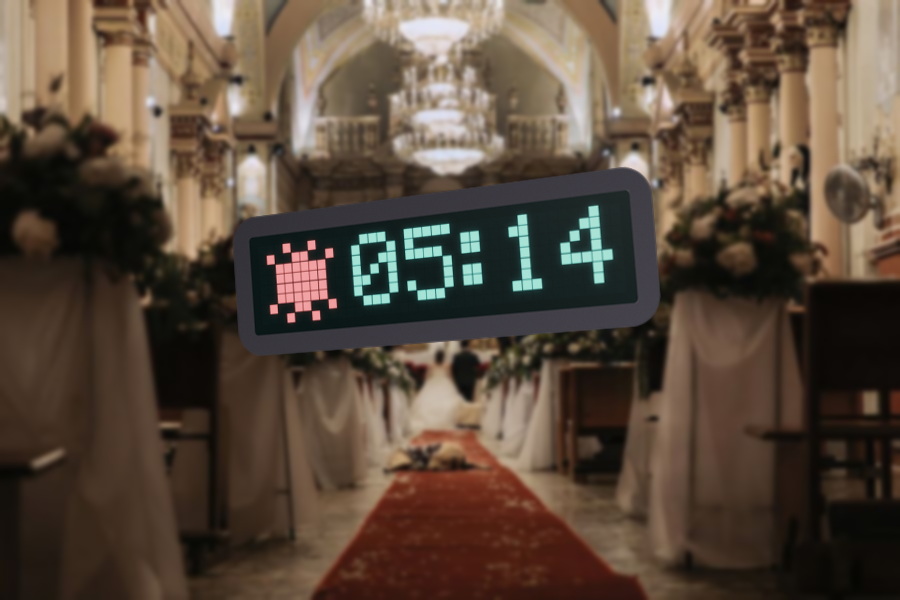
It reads {"hour": 5, "minute": 14}
